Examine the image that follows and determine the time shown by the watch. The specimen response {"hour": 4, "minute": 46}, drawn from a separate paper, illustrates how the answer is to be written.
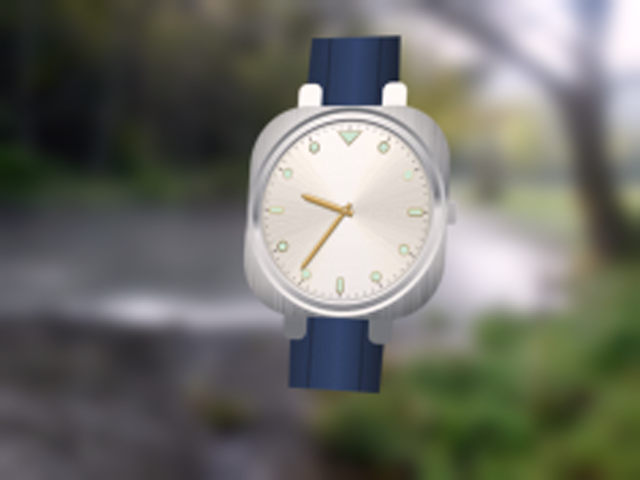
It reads {"hour": 9, "minute": 36}
